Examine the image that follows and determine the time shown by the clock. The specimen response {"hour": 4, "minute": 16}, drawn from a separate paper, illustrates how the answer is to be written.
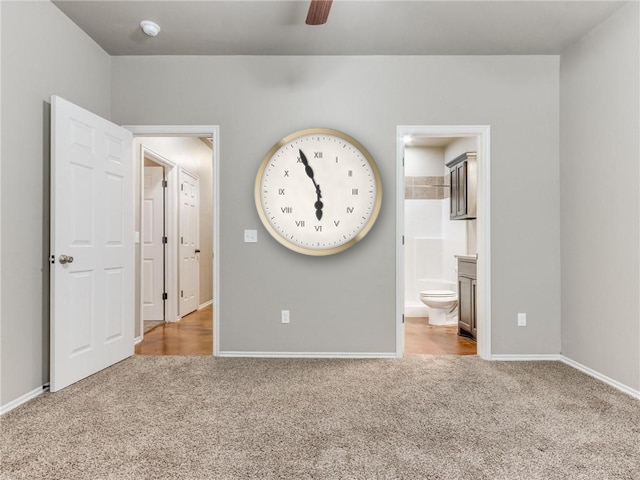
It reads {"hour": 5, "minute": 56}
